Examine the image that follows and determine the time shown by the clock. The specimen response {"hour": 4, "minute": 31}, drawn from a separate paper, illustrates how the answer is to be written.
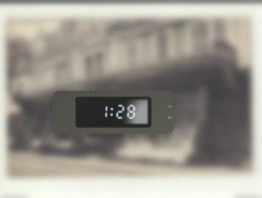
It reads {"hour": 1, "minute": 28}
